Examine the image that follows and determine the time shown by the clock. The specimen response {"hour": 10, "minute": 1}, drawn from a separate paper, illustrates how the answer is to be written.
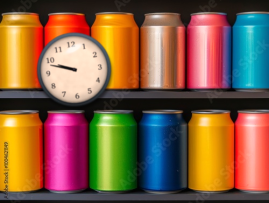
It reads {"hour": 9, "minute": 48}
